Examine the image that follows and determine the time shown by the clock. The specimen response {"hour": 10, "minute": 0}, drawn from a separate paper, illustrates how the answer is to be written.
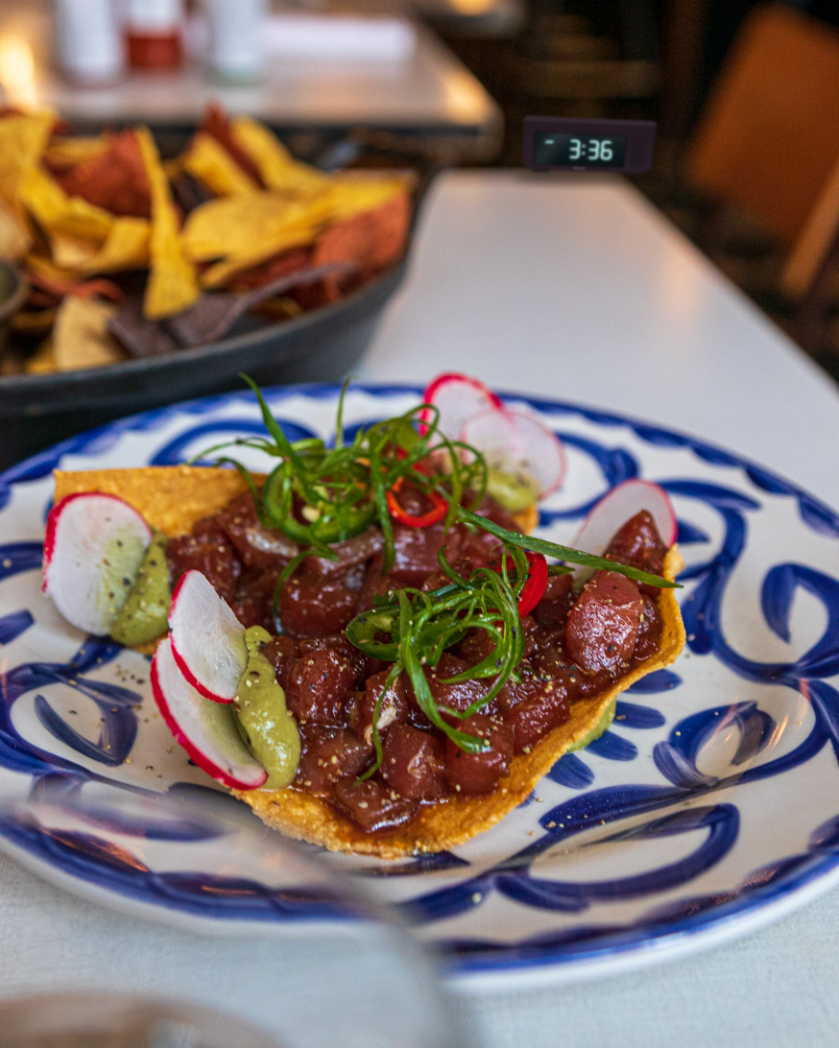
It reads {"hour": 3, "minute": 36}
